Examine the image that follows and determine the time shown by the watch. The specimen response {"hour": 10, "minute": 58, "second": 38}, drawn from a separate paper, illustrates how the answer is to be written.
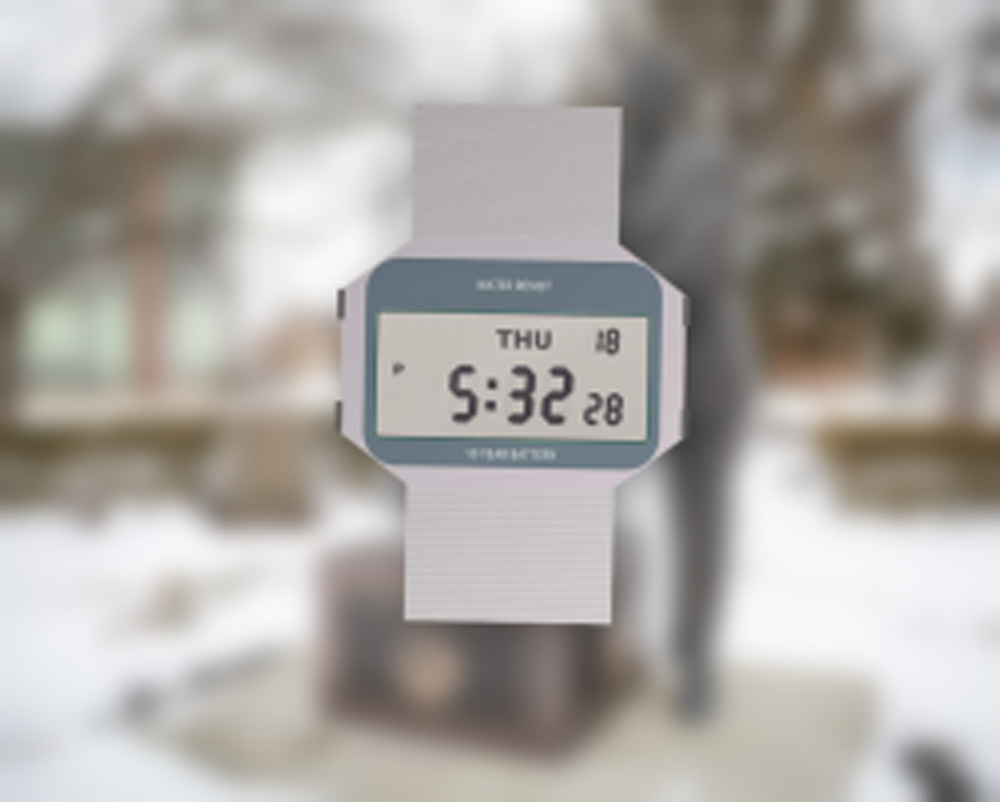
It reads {"hour": 5, "minute": 32, "second": 28}
